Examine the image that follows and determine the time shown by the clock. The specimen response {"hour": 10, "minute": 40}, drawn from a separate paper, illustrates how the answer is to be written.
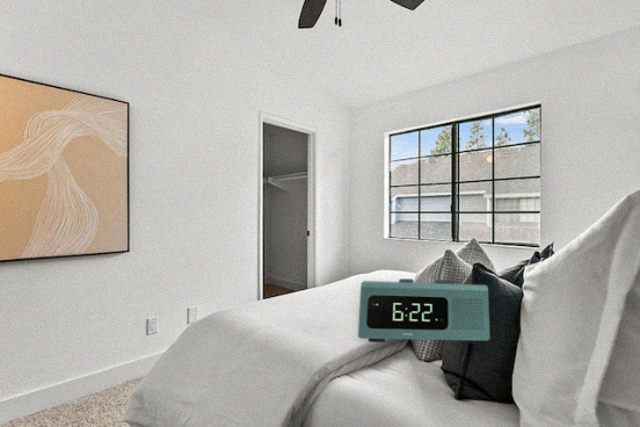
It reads {"hour": 6, "minute": 22}
